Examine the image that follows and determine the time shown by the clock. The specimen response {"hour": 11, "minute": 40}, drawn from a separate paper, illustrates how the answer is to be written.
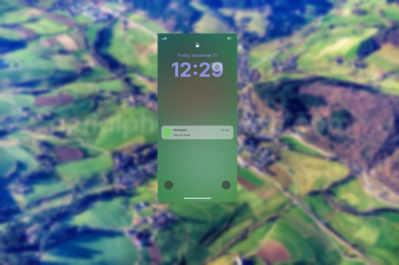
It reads {"hour": 12, "minute": 29}
